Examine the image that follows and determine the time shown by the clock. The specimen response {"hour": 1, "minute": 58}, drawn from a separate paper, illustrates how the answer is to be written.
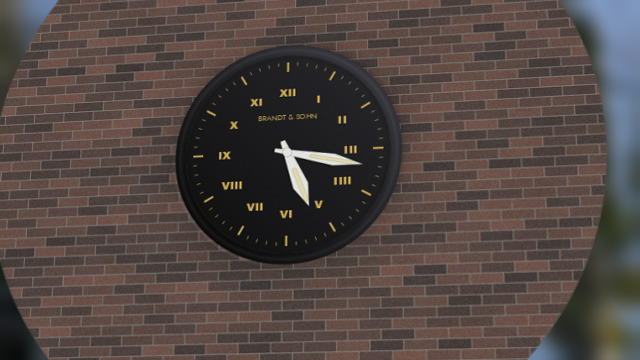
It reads {"hour": 5, "minute": 17}
